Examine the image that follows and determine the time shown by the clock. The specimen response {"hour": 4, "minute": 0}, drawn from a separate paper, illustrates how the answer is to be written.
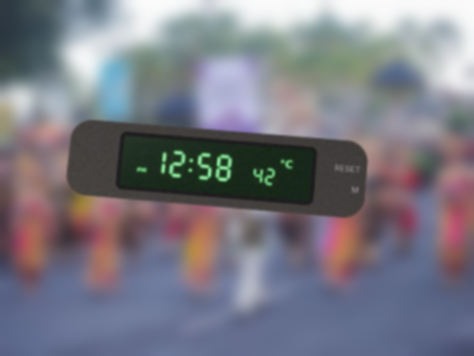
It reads {"hour": 12, "minute": 58}
